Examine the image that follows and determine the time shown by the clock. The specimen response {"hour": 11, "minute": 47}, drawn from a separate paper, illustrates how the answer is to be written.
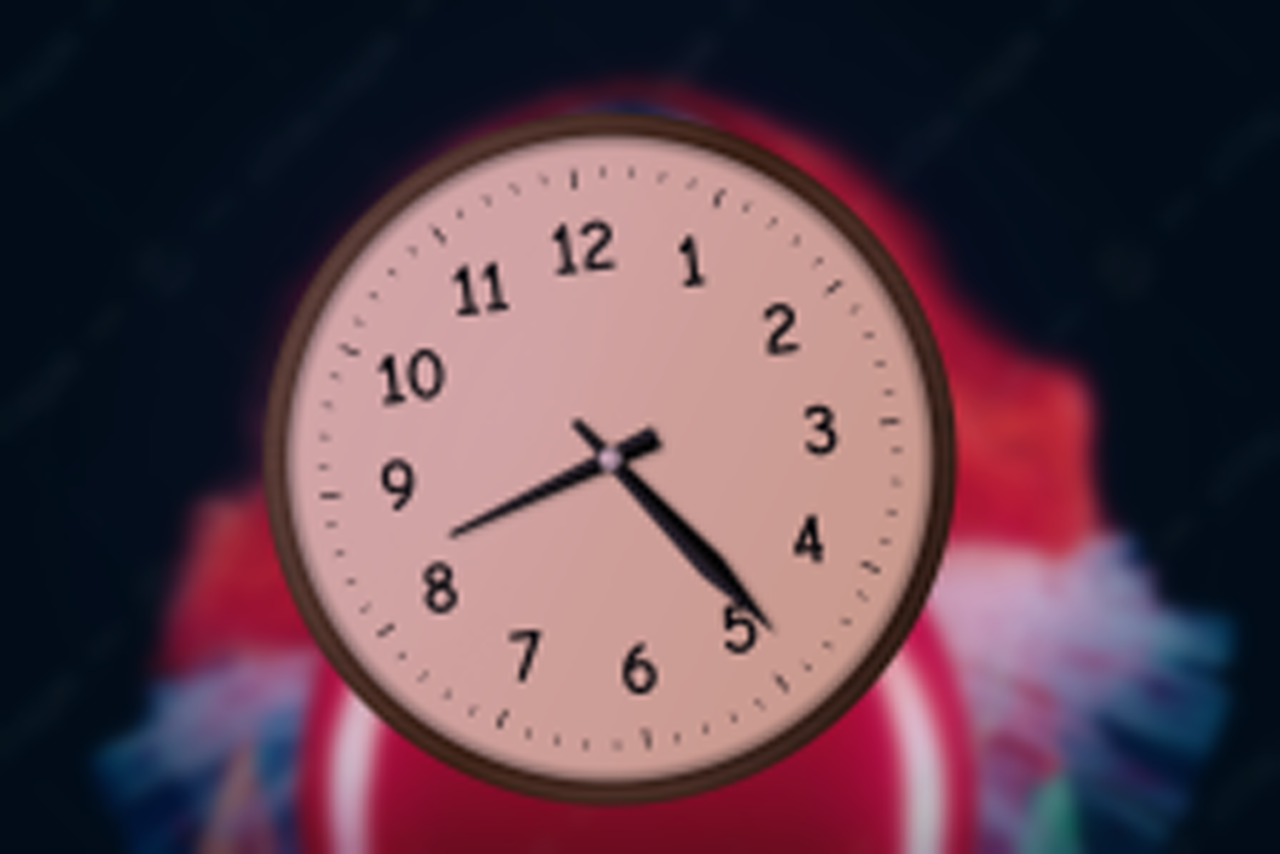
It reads {"hour": 8, "minute": 24}
